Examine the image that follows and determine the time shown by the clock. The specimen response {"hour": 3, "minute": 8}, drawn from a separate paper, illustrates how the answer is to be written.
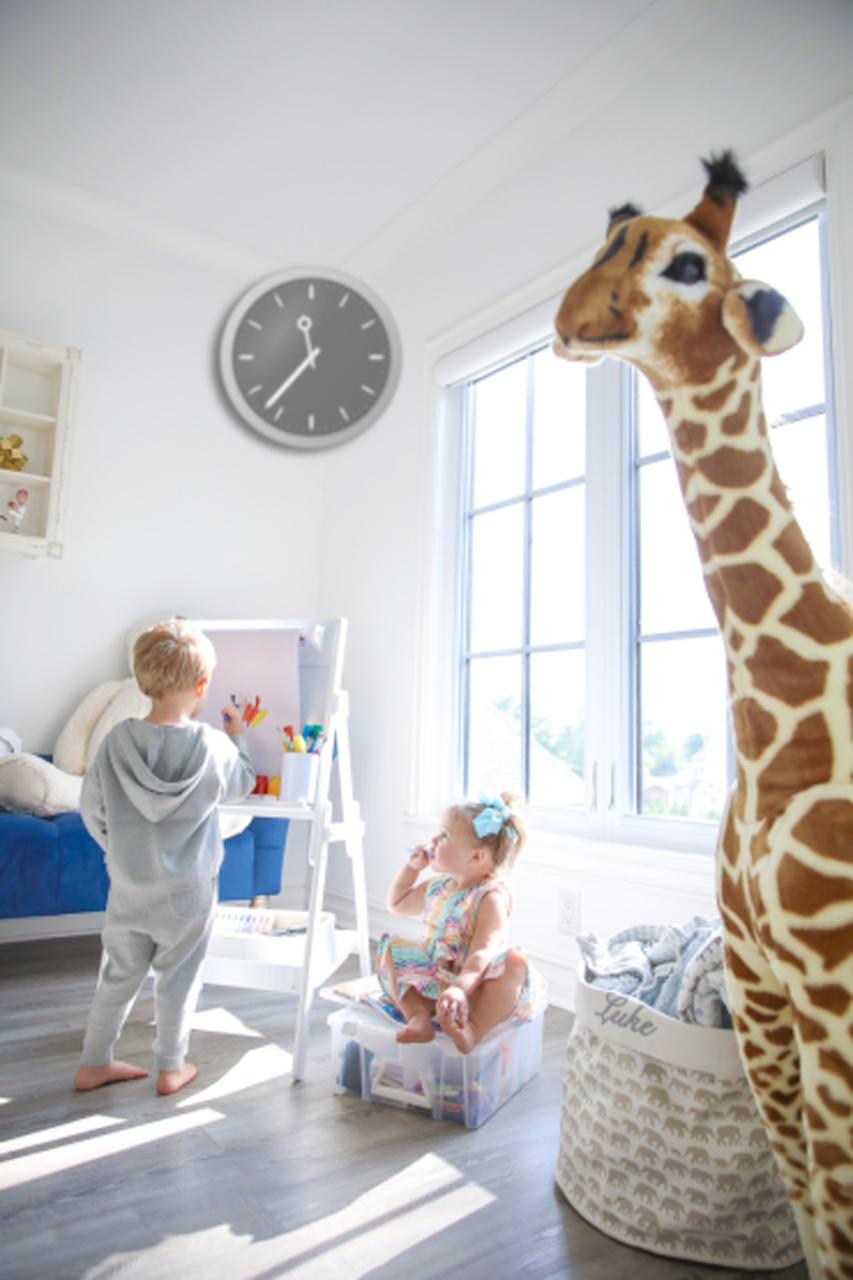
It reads {"hour": 11, "minute": 37}
